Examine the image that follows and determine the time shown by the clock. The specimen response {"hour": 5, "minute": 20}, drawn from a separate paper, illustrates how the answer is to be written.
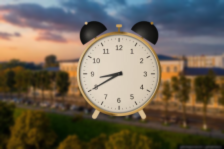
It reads {"hour": 8, "minute": 40}
